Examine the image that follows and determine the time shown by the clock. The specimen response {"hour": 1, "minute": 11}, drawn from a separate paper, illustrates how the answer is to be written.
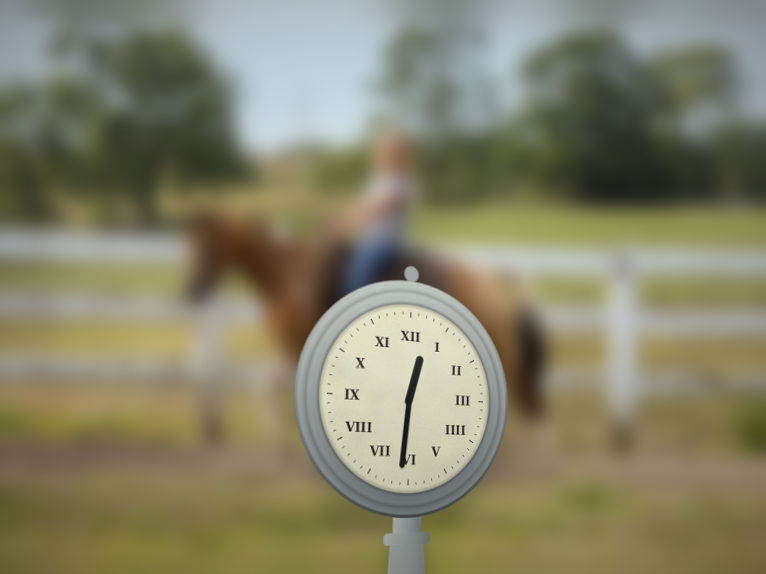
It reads {"hour": 12, "minute": 31}
